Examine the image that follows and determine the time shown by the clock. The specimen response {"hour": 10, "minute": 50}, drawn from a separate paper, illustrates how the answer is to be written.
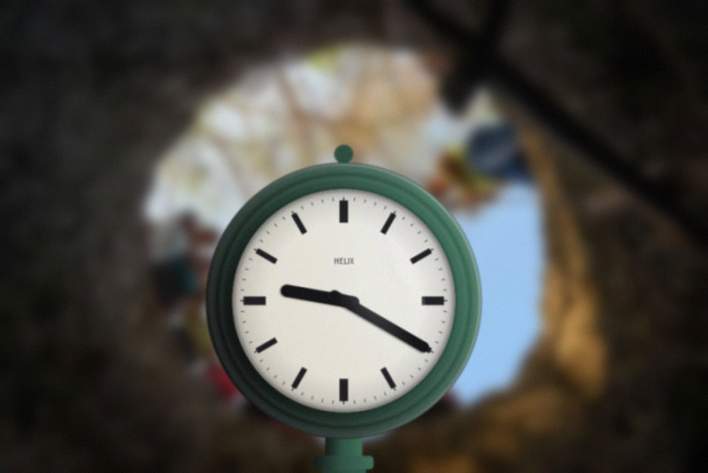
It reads {"hour": 9, "minute": 20}
